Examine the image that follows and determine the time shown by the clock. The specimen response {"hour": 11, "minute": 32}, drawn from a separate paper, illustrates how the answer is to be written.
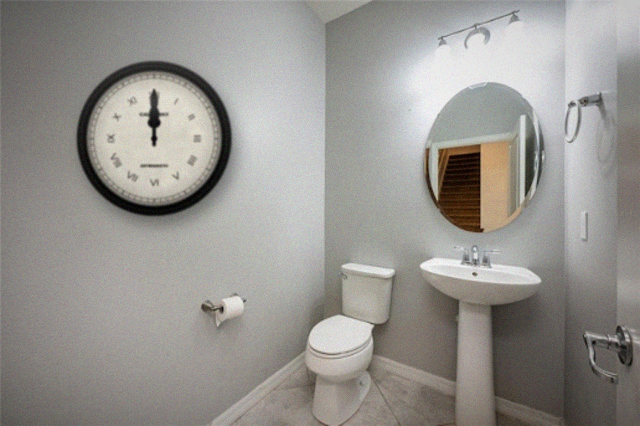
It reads {"hour": 12, "minute": 0}
